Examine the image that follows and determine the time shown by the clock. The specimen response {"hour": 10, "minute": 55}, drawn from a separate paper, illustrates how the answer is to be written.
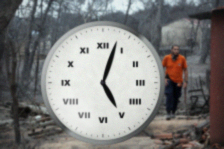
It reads {"hour": 5, "minute": 3}
